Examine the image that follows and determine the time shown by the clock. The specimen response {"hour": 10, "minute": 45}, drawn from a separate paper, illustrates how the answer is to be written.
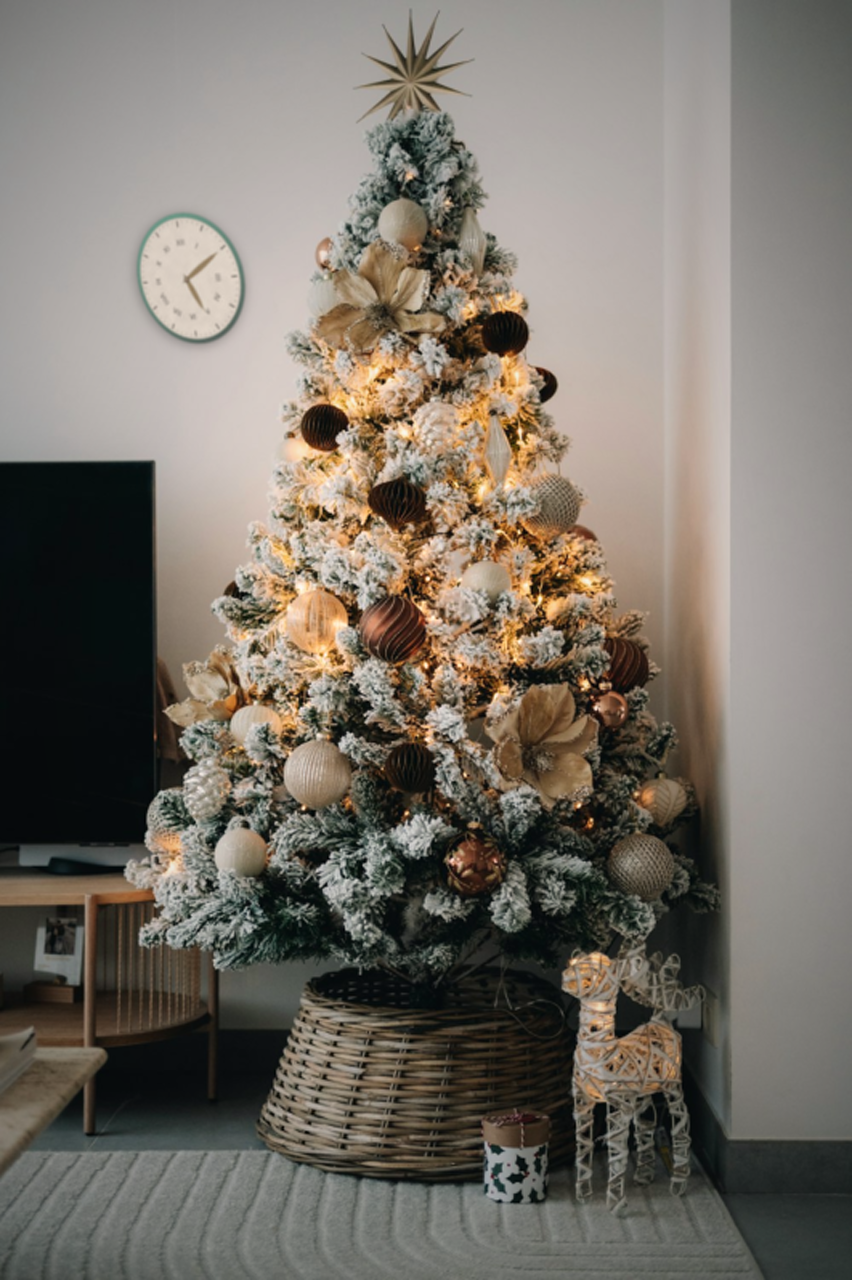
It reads {"hour": 5, "minute": 10}
